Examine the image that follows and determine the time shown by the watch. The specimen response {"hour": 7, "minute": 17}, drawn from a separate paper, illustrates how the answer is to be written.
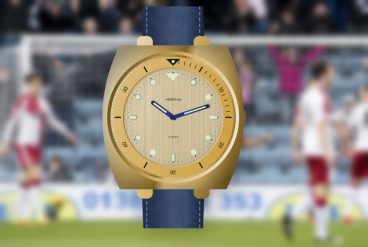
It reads {"hour": 10, "minute": 12}
